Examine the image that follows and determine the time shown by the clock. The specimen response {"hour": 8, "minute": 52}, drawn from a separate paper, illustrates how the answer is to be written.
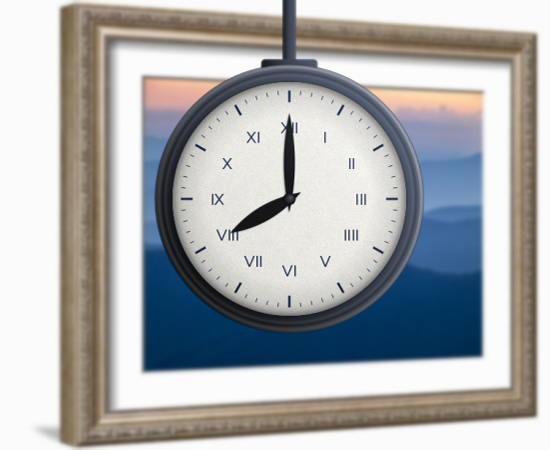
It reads {"hour": 8, "minute": 0}
